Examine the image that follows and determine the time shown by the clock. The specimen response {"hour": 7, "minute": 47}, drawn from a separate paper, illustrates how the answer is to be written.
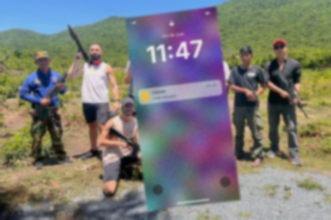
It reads {"hour": 11, "minute": 47}
